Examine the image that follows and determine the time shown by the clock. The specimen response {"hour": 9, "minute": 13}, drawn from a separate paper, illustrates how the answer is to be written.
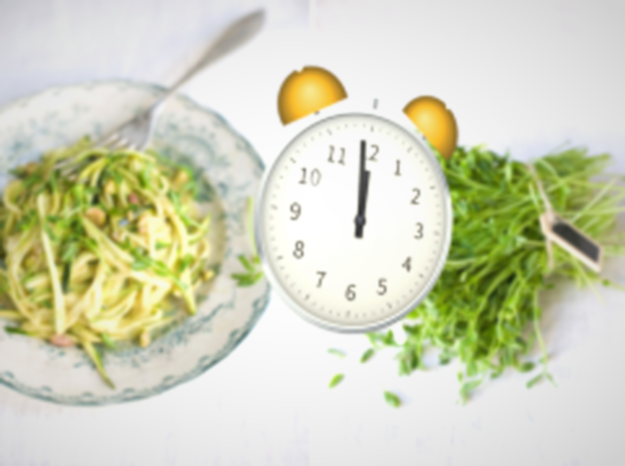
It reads {"hour": 11, "minute": 59}
